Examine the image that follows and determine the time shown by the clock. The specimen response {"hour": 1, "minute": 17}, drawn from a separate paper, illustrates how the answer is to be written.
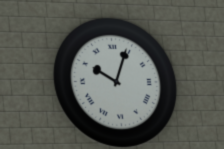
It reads {"hour": 10, "minute": 4}
